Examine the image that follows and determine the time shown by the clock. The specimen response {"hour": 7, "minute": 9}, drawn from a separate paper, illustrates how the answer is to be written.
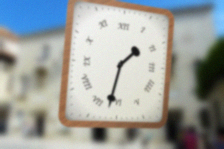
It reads {"hour": 1, "minute": 32}
